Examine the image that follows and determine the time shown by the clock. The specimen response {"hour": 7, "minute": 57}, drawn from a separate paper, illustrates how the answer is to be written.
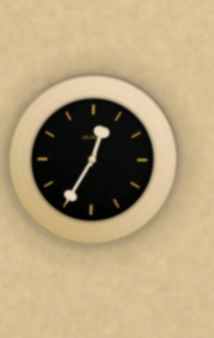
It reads {"hour": 12, "minute": 35}
